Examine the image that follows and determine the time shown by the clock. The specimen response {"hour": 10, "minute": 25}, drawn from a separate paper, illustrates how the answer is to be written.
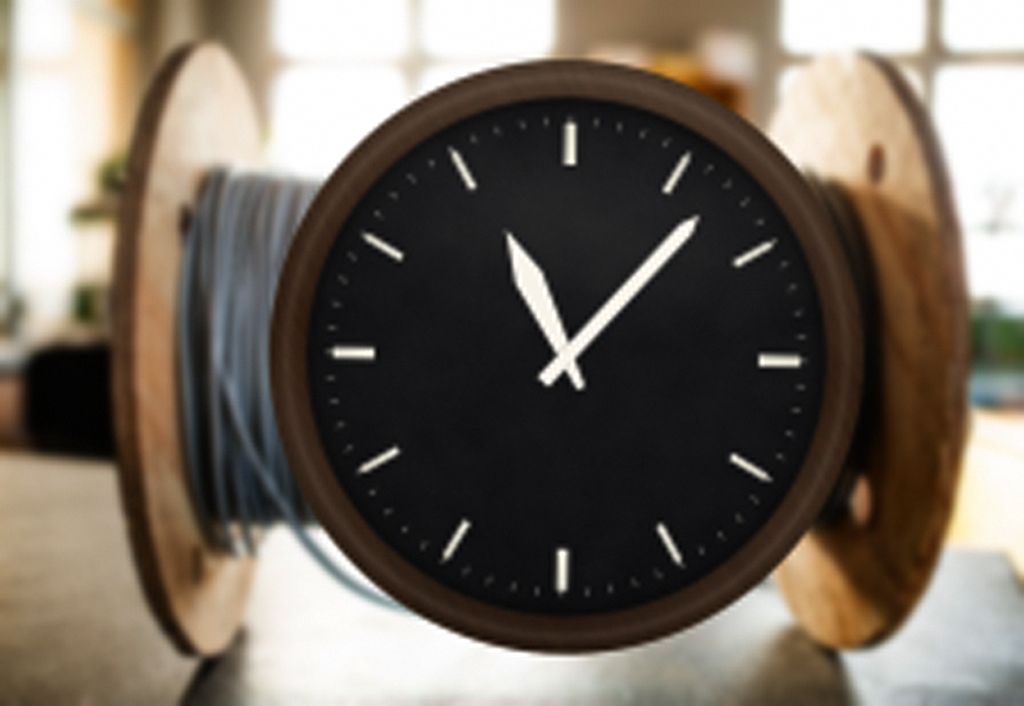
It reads {"hour": 11, "minute": 7}
